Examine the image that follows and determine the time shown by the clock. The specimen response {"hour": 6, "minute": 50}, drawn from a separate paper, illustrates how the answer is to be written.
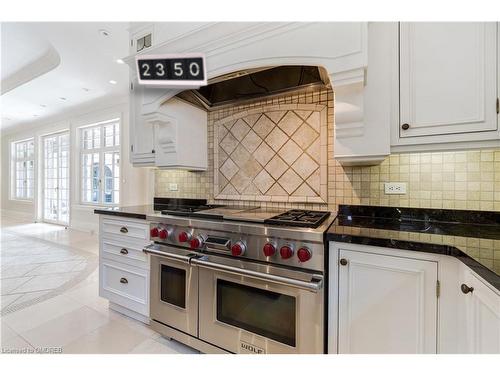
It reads {"hour": 23, "minute": 50}
